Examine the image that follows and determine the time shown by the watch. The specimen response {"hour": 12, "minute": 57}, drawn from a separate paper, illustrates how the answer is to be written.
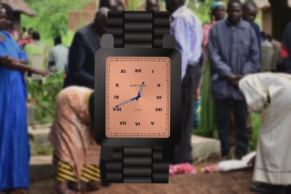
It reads {"hour": 12, "minute": 41}
